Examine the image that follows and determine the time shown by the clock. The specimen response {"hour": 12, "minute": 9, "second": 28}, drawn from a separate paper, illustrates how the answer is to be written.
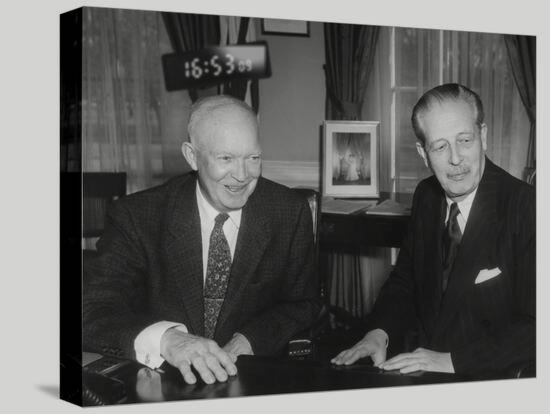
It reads {"hour": 16, "minute": 53, "second": 9}
